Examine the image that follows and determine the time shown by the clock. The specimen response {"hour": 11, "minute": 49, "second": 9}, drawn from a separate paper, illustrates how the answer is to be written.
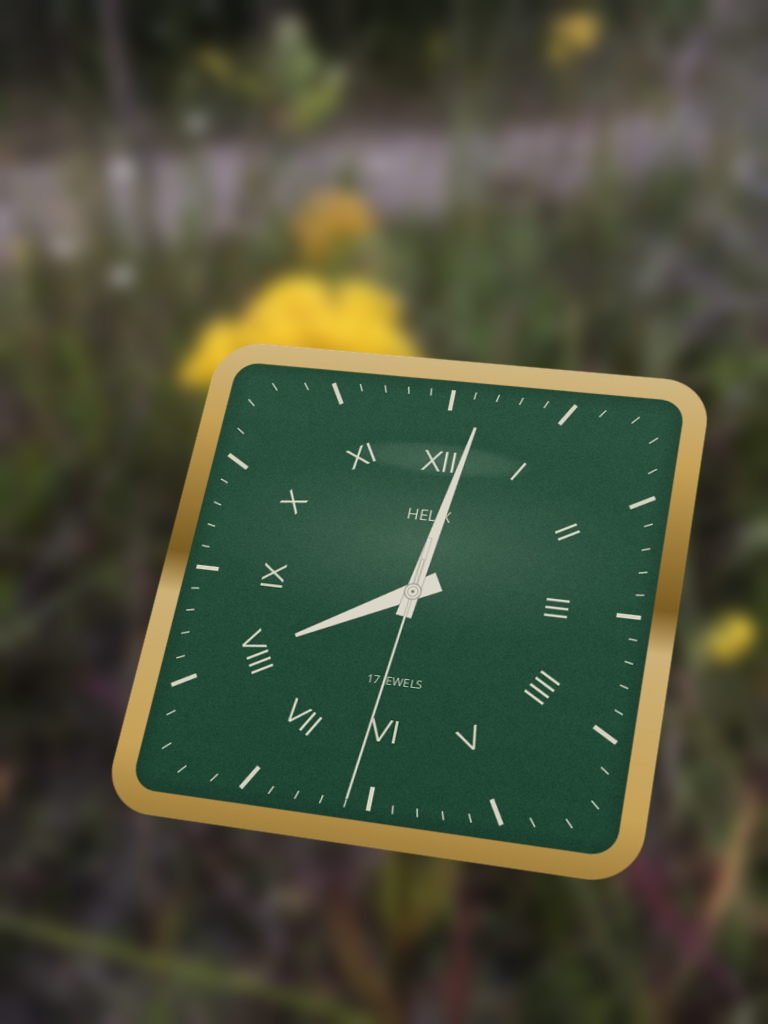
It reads {"hour": 8, "minute": 1, "second": 31}
